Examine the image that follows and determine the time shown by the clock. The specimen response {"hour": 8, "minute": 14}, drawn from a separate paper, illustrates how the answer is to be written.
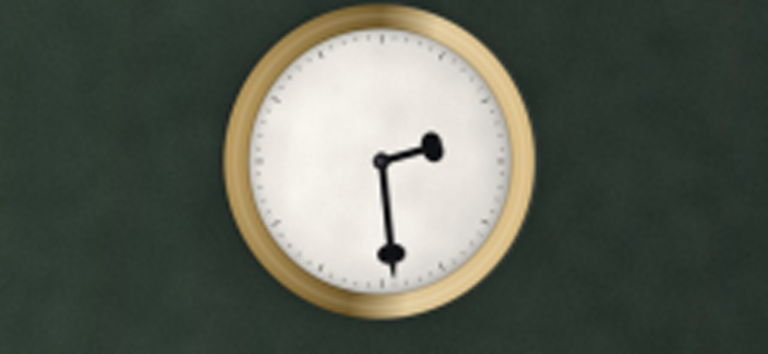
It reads {"hour": 2, "minute": 29}
